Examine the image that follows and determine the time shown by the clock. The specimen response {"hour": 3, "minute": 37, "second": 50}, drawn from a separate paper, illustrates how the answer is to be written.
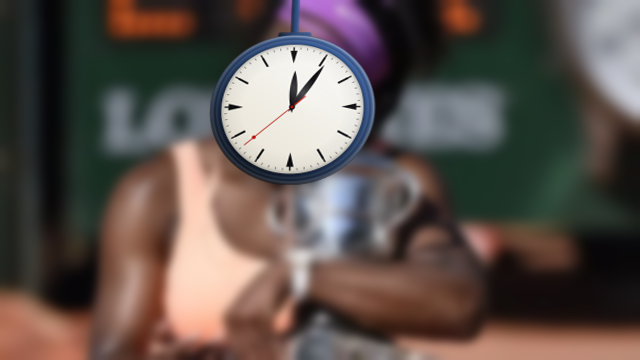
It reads {"hour": 12, "minute": 5, "second": 38}
